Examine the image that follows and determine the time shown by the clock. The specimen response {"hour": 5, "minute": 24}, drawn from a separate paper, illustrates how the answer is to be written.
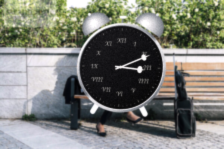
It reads {"hour": 3, "minute": 11}
